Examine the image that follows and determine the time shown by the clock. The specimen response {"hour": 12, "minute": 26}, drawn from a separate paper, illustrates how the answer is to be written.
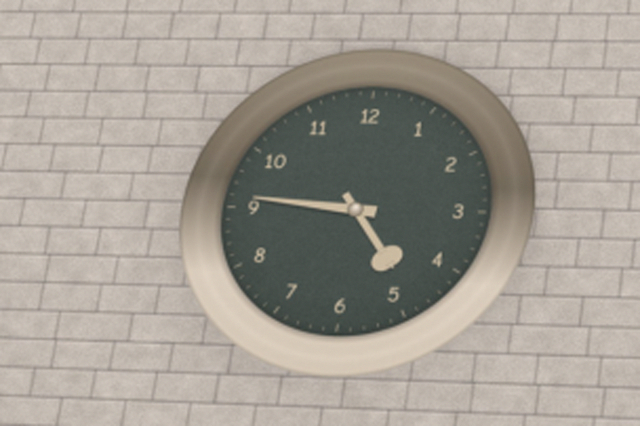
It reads {"hour": 4, "minute": 46}
